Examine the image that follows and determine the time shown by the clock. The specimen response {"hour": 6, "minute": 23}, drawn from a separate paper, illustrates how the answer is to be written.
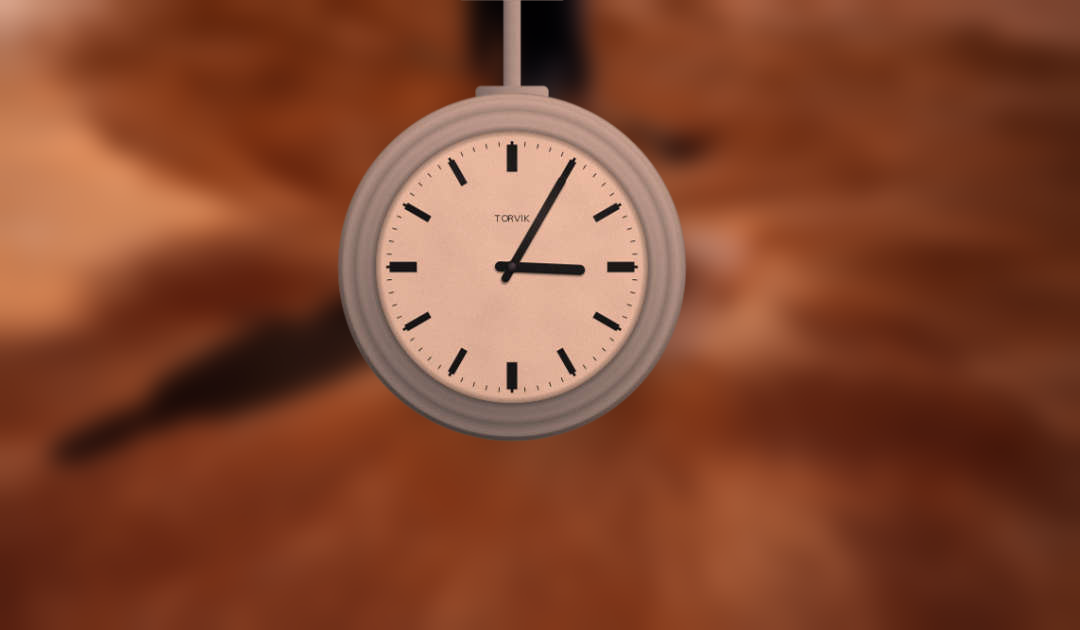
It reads {"hour": 3, "minute": 5}
